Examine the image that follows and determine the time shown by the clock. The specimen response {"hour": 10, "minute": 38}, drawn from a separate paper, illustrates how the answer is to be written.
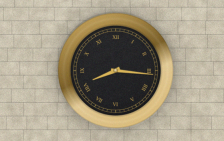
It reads {"hour": 8, "minute": 16}
